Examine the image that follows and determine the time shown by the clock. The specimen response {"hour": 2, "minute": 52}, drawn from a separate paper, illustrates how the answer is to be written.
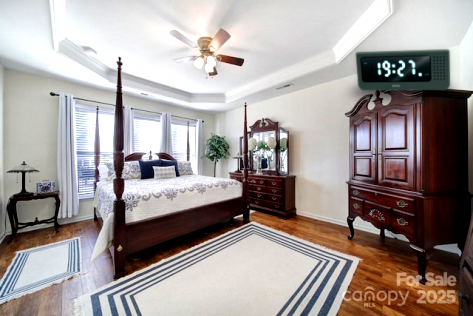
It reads {"hour": 19, "minute": 27}
